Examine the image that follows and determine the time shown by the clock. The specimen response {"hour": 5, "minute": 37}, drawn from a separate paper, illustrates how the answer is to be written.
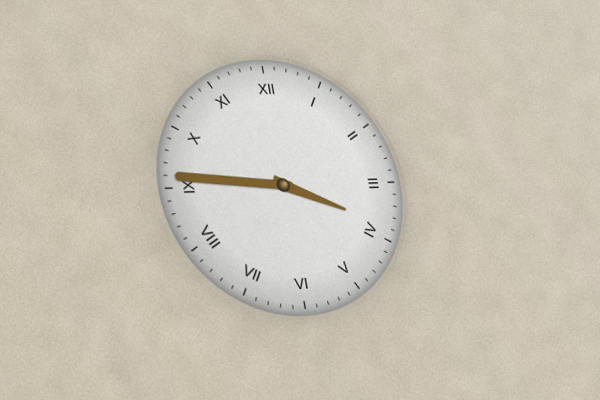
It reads {"hour": 3, "minute": 46}
